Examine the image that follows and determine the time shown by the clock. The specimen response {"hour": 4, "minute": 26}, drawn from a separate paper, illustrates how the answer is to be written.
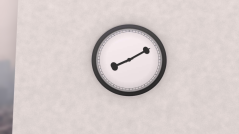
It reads {"hour": 8, "minute": 10}
